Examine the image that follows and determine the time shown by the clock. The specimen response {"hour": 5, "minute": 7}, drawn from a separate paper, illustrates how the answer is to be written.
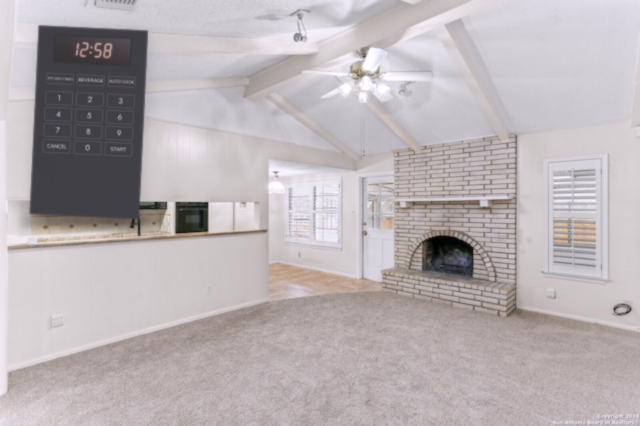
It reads {"hour": 12, "minute": 58}
